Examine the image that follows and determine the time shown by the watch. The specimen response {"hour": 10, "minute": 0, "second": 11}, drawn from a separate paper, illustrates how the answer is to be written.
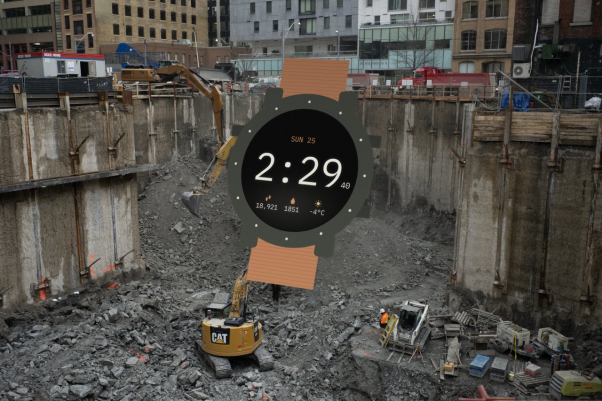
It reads {"hour": 2, "minute": 29, "second": 40}
